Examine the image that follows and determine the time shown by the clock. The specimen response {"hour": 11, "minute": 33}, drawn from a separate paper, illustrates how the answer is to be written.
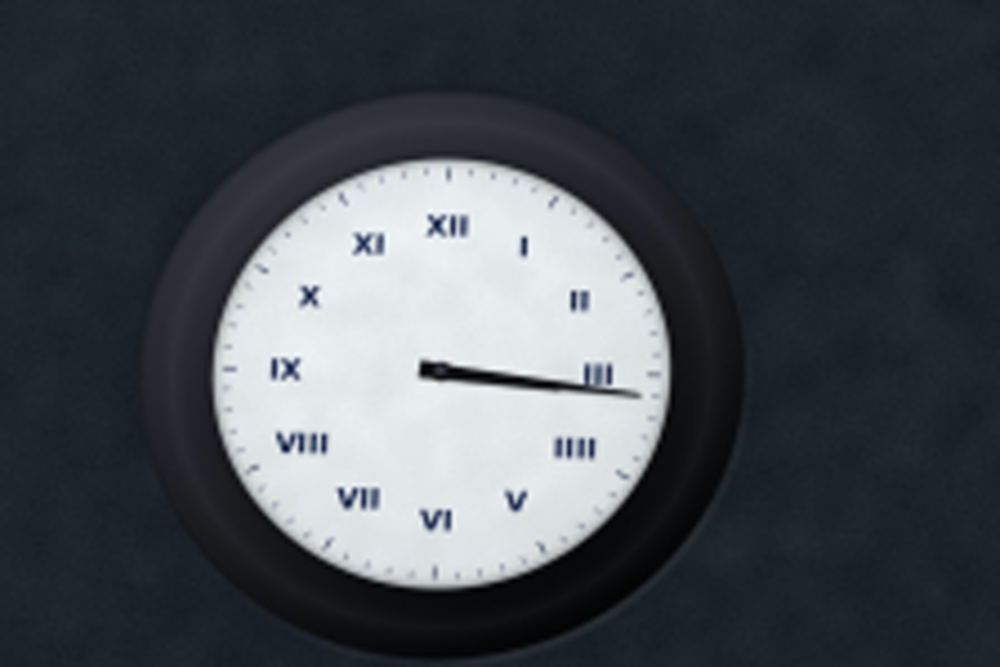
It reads {"hour": 3, "minute": 16}
